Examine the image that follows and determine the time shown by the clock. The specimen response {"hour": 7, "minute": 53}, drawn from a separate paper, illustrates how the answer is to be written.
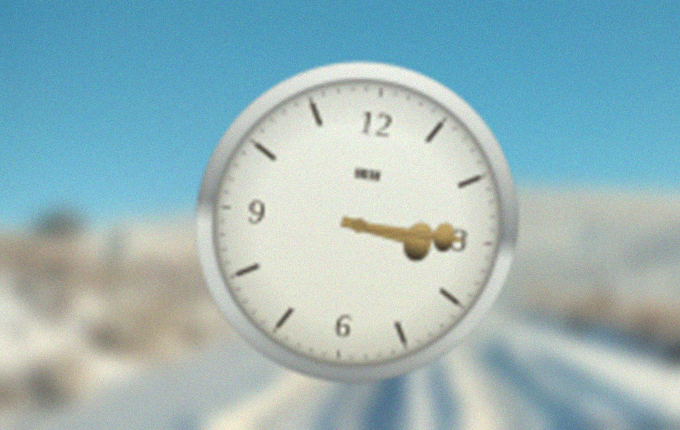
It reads {"hour": 3, "minute": 15}
